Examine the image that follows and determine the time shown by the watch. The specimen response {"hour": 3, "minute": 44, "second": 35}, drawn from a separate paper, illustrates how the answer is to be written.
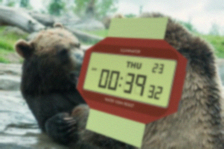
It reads {"hour": 0, "minute": 39, "second": 32}
